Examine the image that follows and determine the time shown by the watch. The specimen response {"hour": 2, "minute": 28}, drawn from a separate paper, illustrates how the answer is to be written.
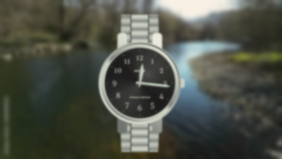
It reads {"hour": 12, "minute": 16}
